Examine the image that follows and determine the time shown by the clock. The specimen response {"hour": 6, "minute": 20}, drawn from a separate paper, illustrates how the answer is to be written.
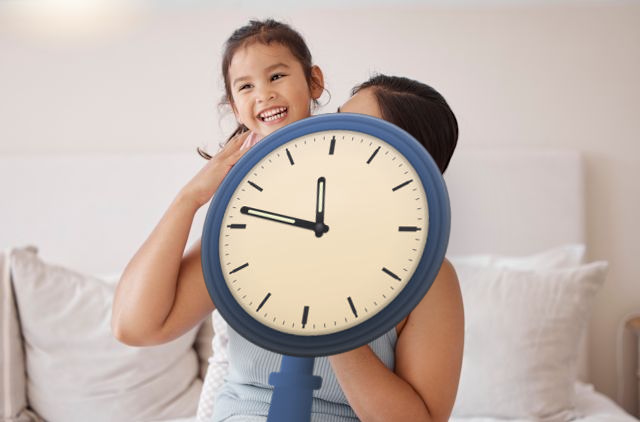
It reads {"hour": 11, "minute": 47}
